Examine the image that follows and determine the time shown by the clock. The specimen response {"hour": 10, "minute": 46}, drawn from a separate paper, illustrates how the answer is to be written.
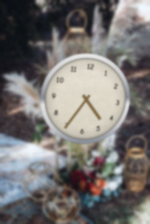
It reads {"hour": 4, "minute": 35}
